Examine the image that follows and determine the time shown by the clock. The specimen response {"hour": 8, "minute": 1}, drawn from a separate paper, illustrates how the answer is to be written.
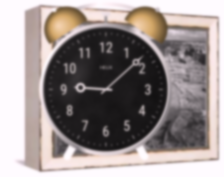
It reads {"hour": 9, "minute": 8}
